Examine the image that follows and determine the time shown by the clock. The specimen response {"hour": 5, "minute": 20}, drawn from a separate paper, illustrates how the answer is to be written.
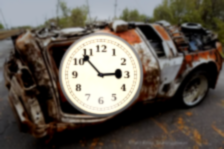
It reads {"hour": 2, "minute": 53}
